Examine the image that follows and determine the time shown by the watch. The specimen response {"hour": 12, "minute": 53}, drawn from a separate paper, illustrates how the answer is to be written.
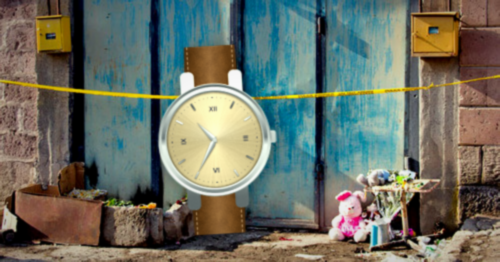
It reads {"hour": 10, "minute": 35}
